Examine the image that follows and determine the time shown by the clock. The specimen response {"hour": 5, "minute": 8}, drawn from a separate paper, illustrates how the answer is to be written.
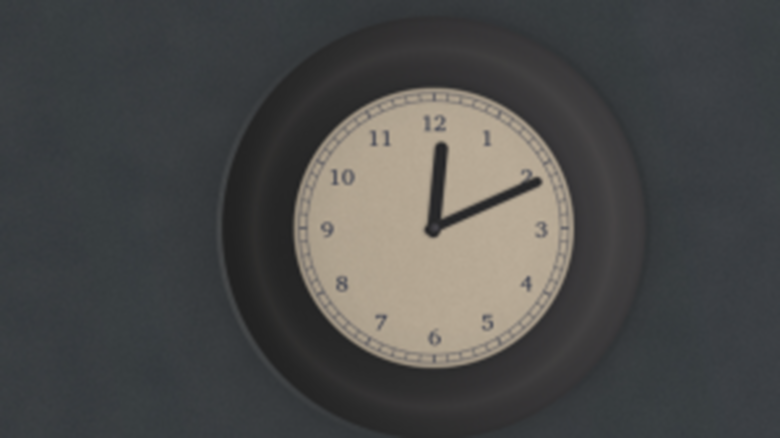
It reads {"hour": 12, "minute": 11}
